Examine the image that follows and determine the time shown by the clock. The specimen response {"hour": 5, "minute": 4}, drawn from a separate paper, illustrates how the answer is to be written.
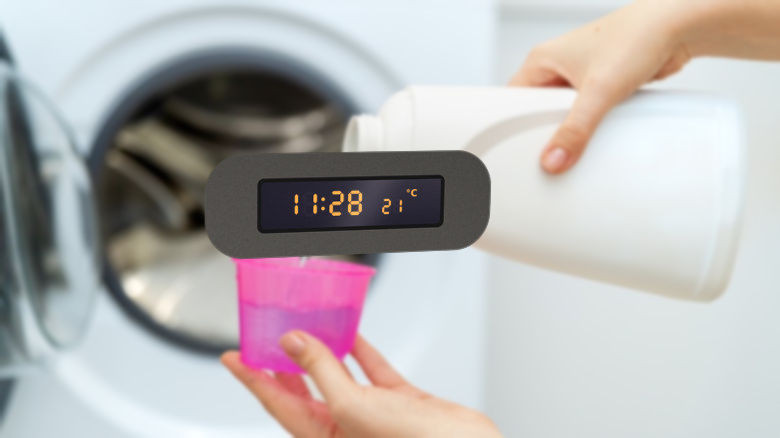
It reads {"hour": 11, "minute": 28}
